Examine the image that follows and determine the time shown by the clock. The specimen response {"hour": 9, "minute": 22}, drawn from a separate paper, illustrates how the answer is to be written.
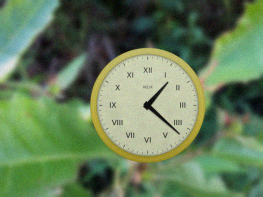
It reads {"hour": 1, "minute": 22}
